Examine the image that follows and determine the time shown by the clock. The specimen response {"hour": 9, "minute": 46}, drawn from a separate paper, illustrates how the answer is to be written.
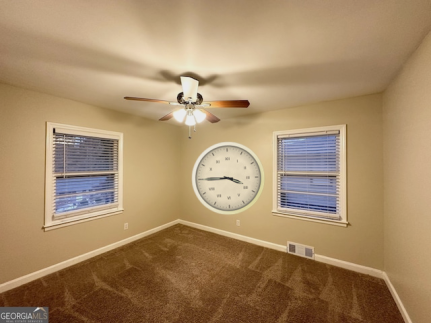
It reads {"hour": 3, "minute": 45}
